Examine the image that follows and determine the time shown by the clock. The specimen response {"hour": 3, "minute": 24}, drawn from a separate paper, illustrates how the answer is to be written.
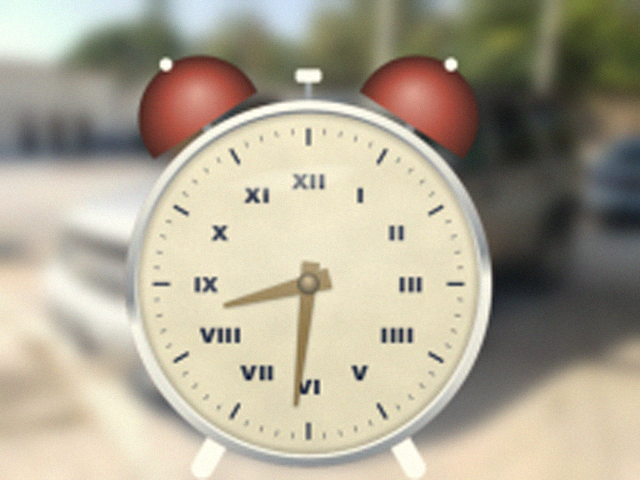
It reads {"hour": 8, "minute": 31}
